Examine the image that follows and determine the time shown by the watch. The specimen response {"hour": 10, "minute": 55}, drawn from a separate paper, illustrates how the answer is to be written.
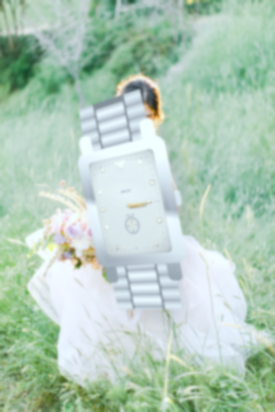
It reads {"hour": 3, "minute": 15}
